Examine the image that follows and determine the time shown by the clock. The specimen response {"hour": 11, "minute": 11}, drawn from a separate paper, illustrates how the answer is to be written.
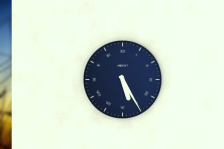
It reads {"hour": 5, "minute": 25}
